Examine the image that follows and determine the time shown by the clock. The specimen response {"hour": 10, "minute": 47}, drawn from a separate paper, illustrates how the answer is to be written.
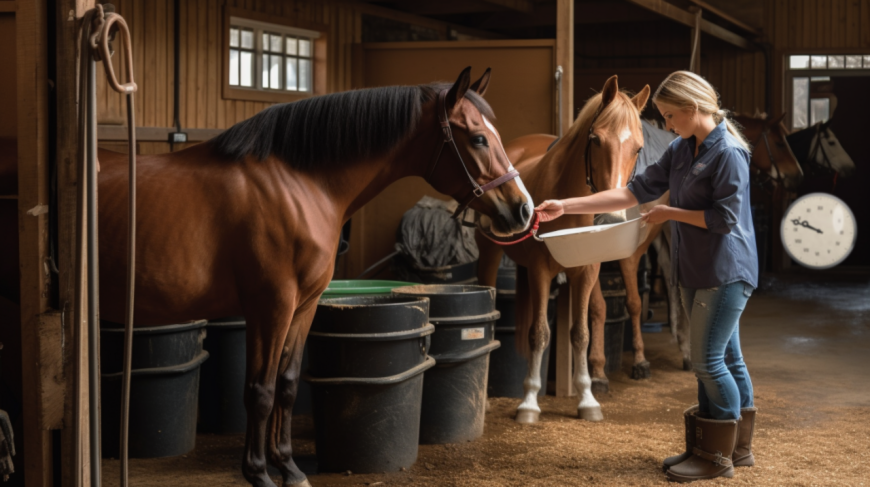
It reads {"hour": 9, "minute": 48}
